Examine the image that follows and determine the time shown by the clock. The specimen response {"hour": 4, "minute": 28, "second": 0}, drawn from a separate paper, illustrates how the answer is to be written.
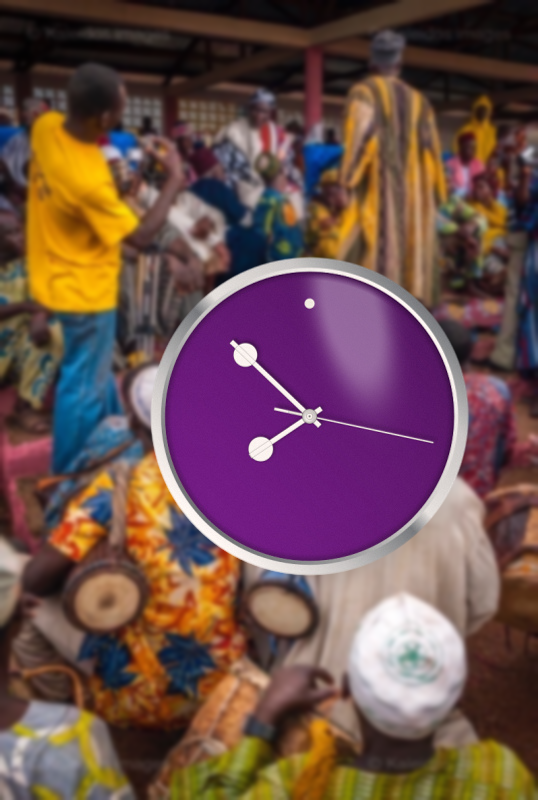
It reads {"hour": 7, "minute": 52, "second": 17}
